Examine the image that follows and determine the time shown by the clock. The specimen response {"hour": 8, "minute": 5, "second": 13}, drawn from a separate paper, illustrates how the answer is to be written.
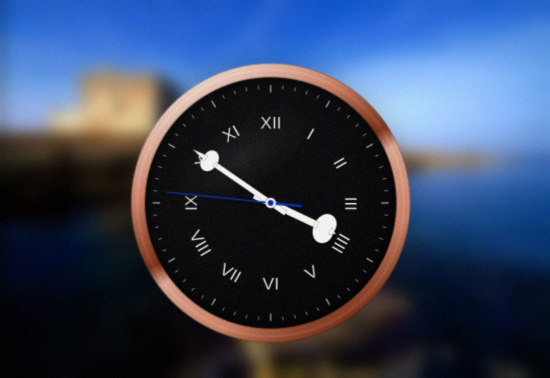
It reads {"hour": 3, "minute": 50, "second": 46}
